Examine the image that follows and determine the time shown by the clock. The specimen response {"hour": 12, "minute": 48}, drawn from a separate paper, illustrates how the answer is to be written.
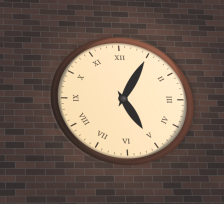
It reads {"hour": 5, "minute": 5}
